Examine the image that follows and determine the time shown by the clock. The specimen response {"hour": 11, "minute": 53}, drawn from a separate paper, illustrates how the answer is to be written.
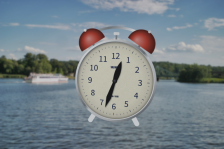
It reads {"hour": 12, "minute": 33}
